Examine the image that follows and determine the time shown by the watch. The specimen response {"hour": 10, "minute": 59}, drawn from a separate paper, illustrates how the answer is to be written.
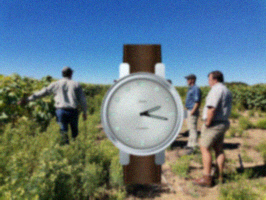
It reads {"hour": 2, "minute": 17}
